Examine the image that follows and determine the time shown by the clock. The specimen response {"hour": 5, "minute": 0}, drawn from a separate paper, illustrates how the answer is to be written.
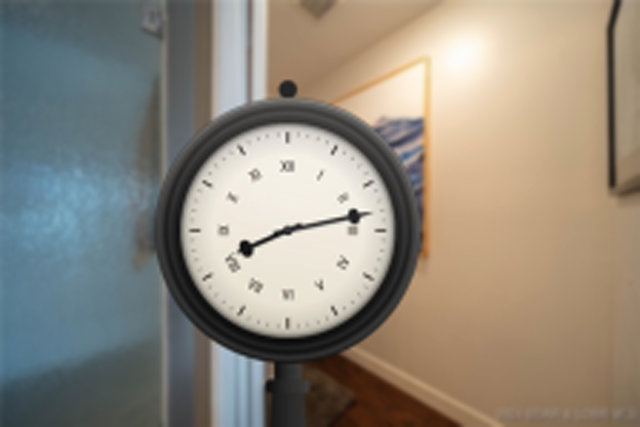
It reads {"hour": 8, "minute": 13}
